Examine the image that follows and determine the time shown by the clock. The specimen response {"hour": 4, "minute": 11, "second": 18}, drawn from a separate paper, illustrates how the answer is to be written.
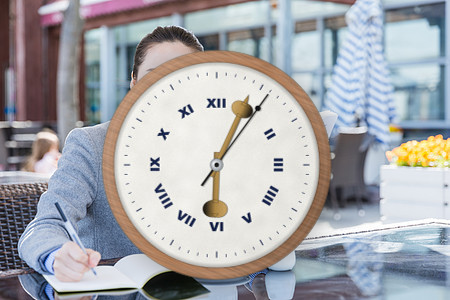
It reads {"hour": 6, "minute": 4, "second": 6}
